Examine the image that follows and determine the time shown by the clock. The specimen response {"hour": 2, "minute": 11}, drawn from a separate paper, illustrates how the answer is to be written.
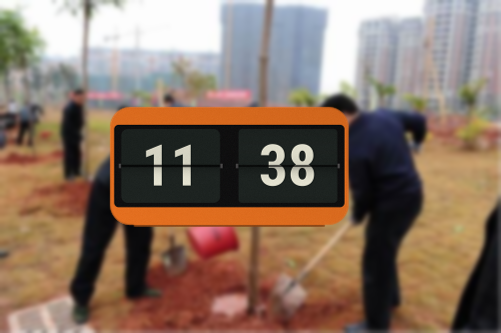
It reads {"hour": 11, "minute": 38}
